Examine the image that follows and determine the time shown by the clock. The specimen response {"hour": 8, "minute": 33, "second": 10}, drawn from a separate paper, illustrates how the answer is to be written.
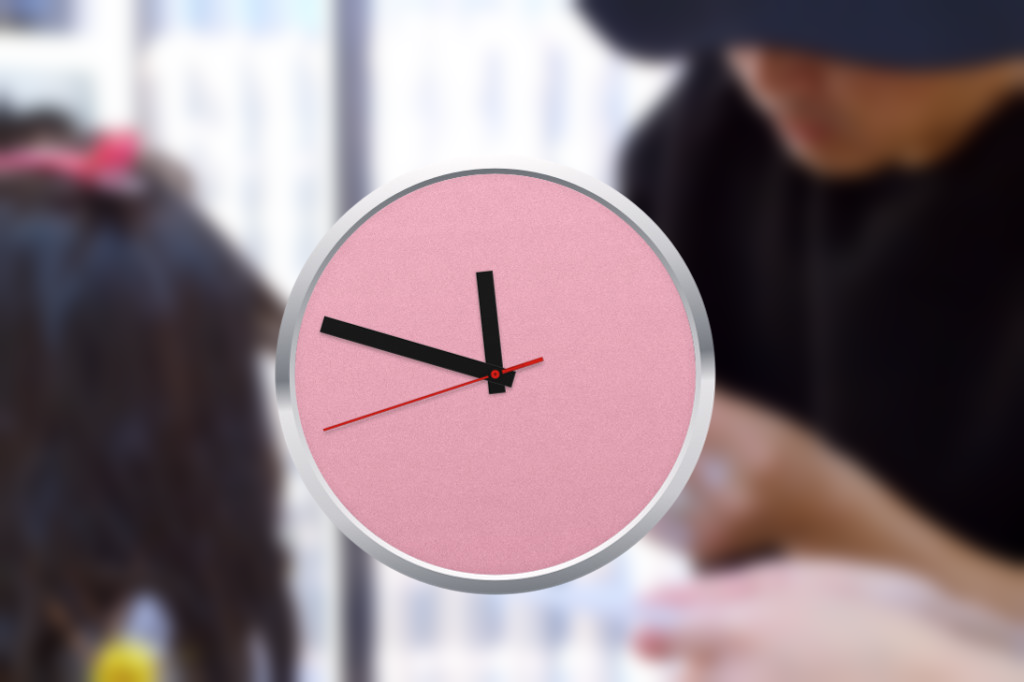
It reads {"hour": 11, "minute": 47, "second": 42}
